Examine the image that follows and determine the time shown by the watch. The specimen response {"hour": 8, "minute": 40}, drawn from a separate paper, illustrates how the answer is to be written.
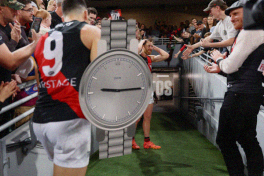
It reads {"hour": 9, "minute": 15}
